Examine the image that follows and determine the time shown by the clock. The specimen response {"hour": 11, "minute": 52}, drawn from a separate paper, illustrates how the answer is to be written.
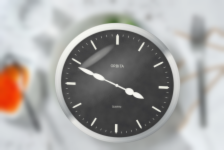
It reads {"hour": 3, "minute": 49}
